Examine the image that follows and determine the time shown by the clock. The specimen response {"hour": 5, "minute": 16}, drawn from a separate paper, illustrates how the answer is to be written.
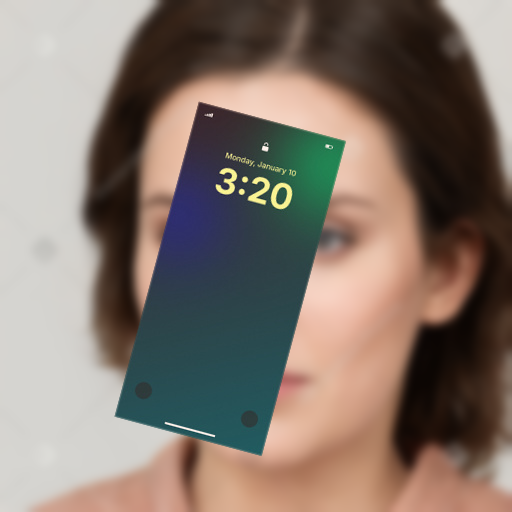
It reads {"hour": 3, "minute": 20}
